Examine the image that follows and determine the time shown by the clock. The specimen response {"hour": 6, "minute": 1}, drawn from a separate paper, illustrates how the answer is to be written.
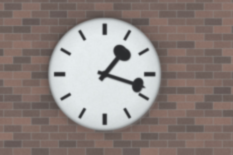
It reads {"hour": 1, "minute": 18}
